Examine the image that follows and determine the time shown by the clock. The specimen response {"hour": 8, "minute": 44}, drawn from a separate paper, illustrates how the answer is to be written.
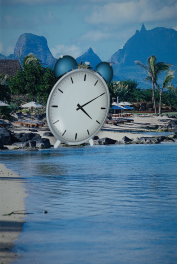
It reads {"hour": 4, "minute": 10}
